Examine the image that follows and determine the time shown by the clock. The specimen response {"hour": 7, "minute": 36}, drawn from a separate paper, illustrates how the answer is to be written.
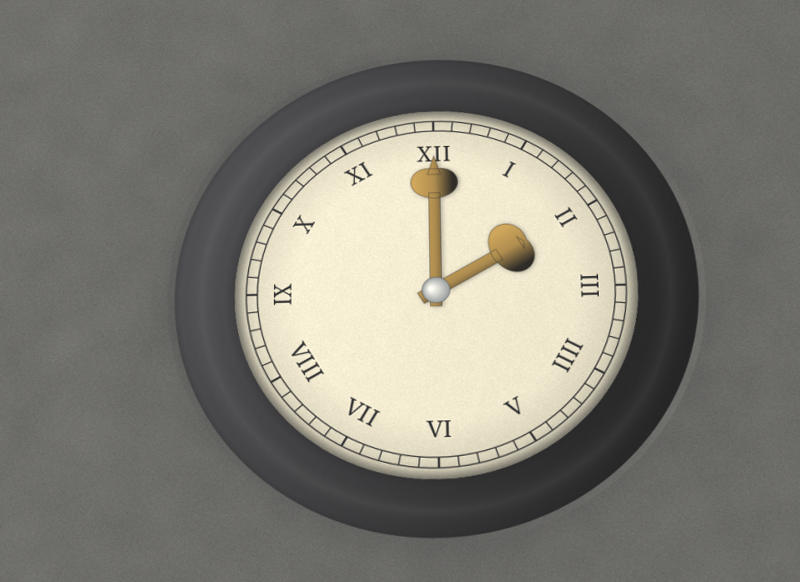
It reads {"hour": 2, "minute": 0}
